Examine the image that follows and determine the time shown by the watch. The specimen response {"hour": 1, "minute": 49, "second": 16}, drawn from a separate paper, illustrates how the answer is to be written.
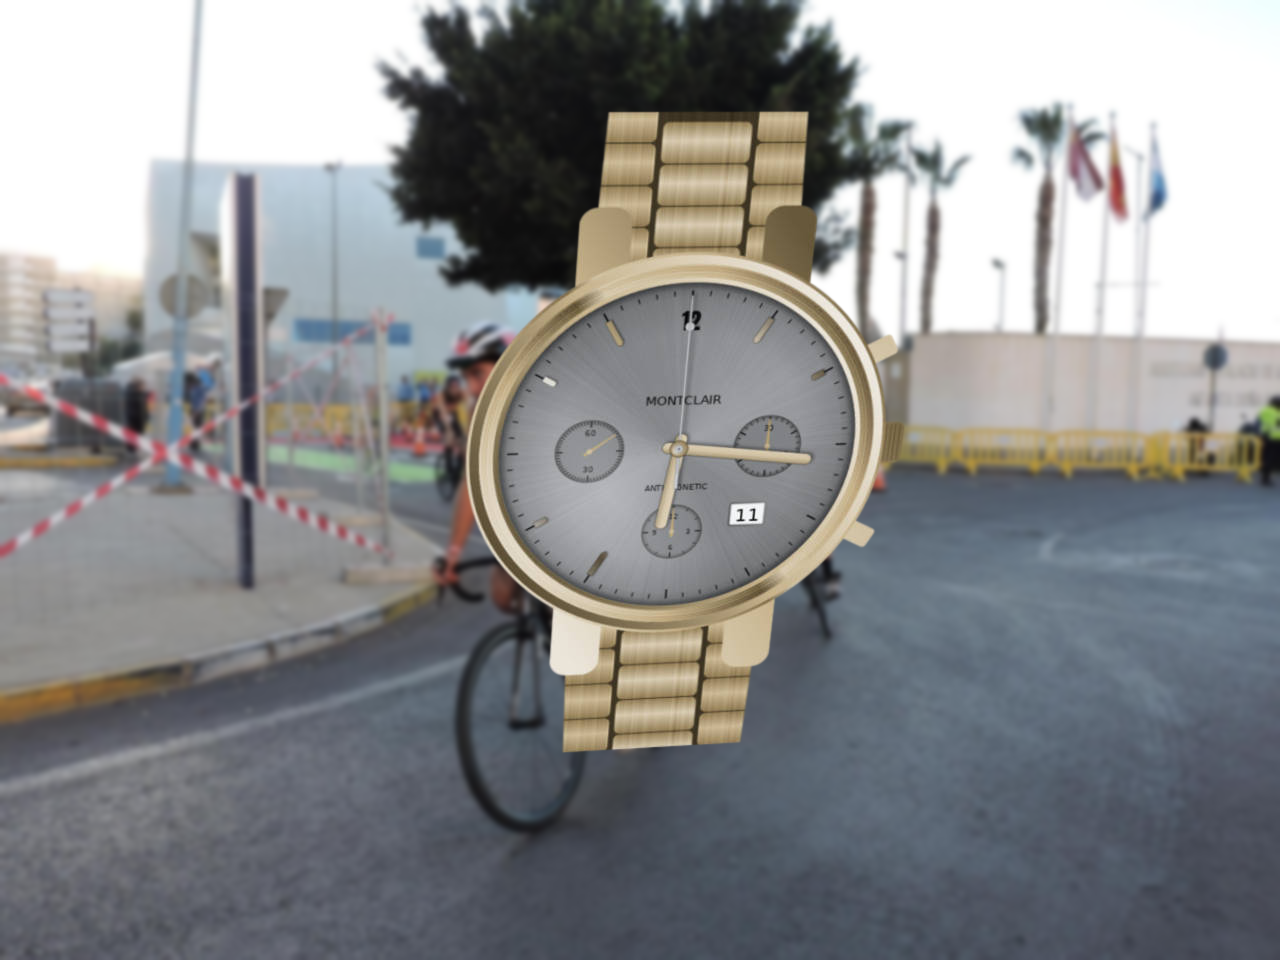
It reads {"hour": 6, "minute": 16, "second": 9}
